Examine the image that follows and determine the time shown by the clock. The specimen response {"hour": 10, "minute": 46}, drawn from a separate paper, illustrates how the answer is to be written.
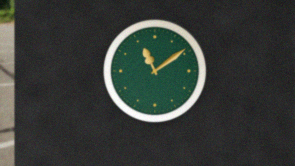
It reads {"hour": 11, "minute": 9}
